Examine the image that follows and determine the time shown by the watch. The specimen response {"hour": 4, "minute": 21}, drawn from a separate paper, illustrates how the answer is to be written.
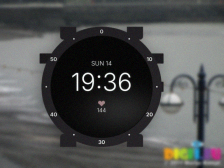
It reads {"hour": 19, "minute": 36}
